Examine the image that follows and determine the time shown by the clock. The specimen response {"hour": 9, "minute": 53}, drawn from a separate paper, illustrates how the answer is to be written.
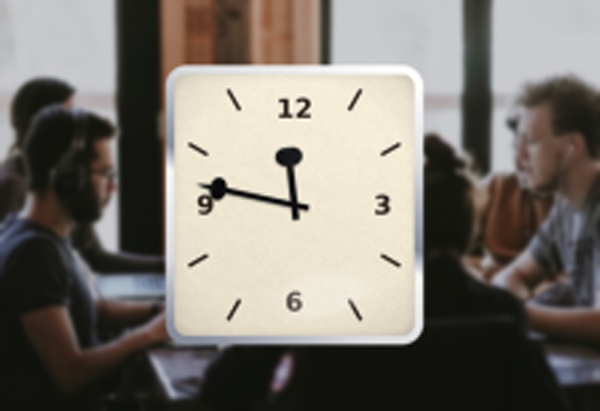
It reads {"hour": 11, "minute": 47}
